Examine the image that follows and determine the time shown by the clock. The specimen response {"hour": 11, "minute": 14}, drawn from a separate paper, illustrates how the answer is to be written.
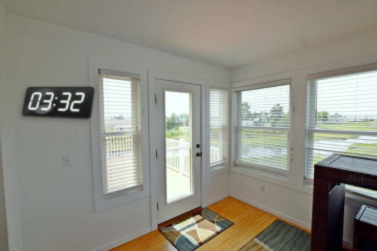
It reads {"hour": 3, "minute": 32}
